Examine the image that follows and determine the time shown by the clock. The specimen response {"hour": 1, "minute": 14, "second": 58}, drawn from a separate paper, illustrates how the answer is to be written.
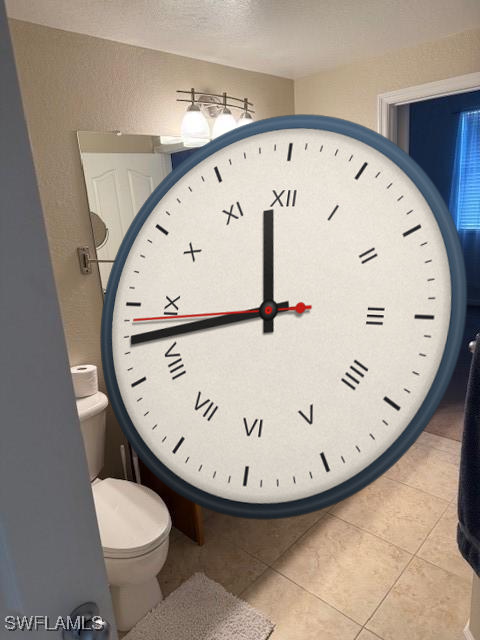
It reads {"hour": 11, "minute": 42, "second": 44}
